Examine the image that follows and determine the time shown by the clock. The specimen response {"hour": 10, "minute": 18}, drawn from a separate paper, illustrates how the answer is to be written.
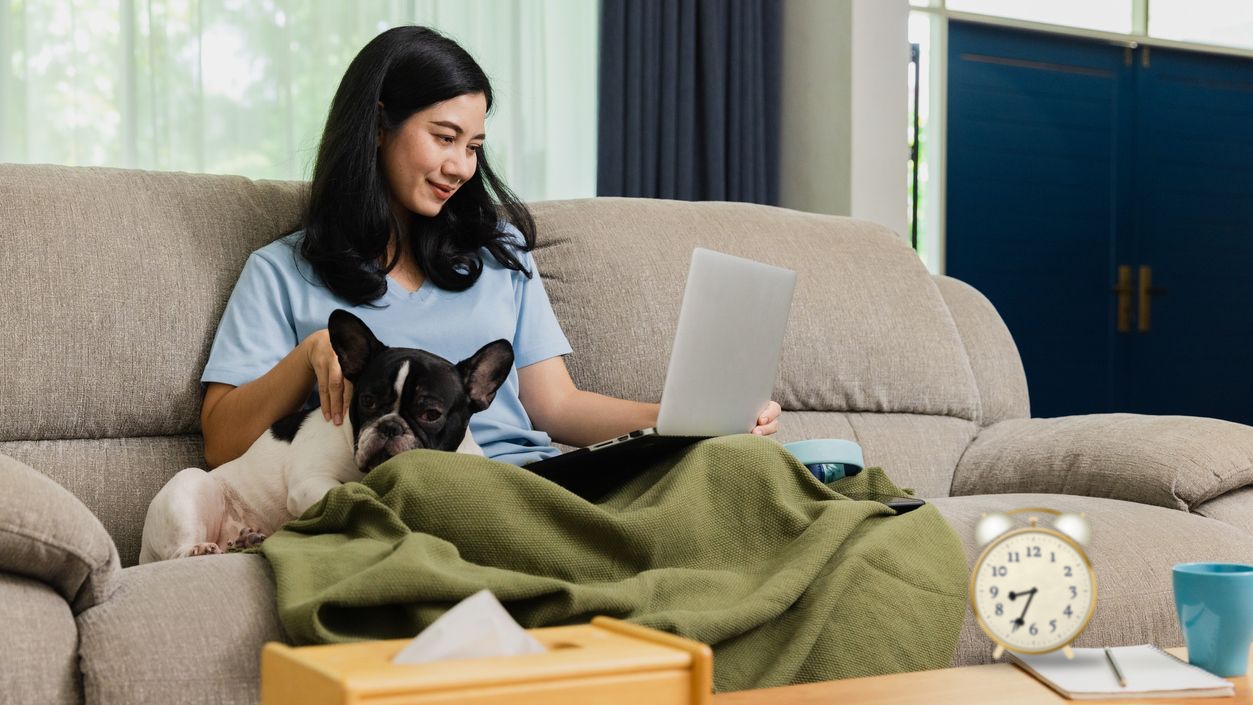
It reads {"hour": 8, "minute": 34}
